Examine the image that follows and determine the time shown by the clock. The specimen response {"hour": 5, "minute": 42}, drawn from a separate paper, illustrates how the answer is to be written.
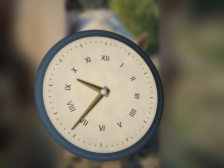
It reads {"hour": 9, "minute": 36}
